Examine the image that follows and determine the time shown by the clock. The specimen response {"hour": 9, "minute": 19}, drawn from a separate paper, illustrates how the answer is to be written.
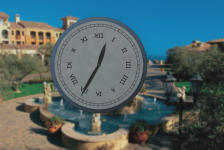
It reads {"hour": 12, "minute": 35}
